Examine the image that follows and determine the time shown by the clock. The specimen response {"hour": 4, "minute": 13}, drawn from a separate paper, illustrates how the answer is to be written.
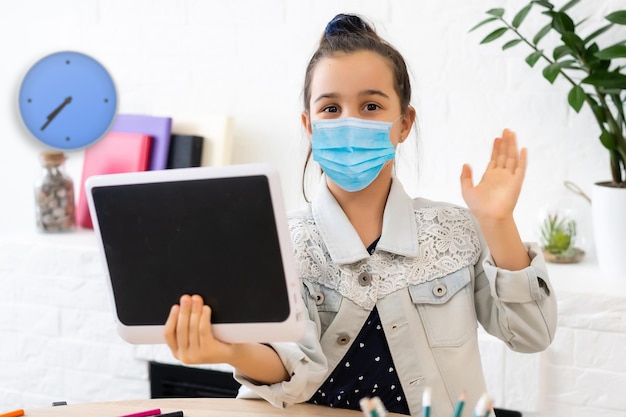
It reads {"hour": 7, "minute": 37}
